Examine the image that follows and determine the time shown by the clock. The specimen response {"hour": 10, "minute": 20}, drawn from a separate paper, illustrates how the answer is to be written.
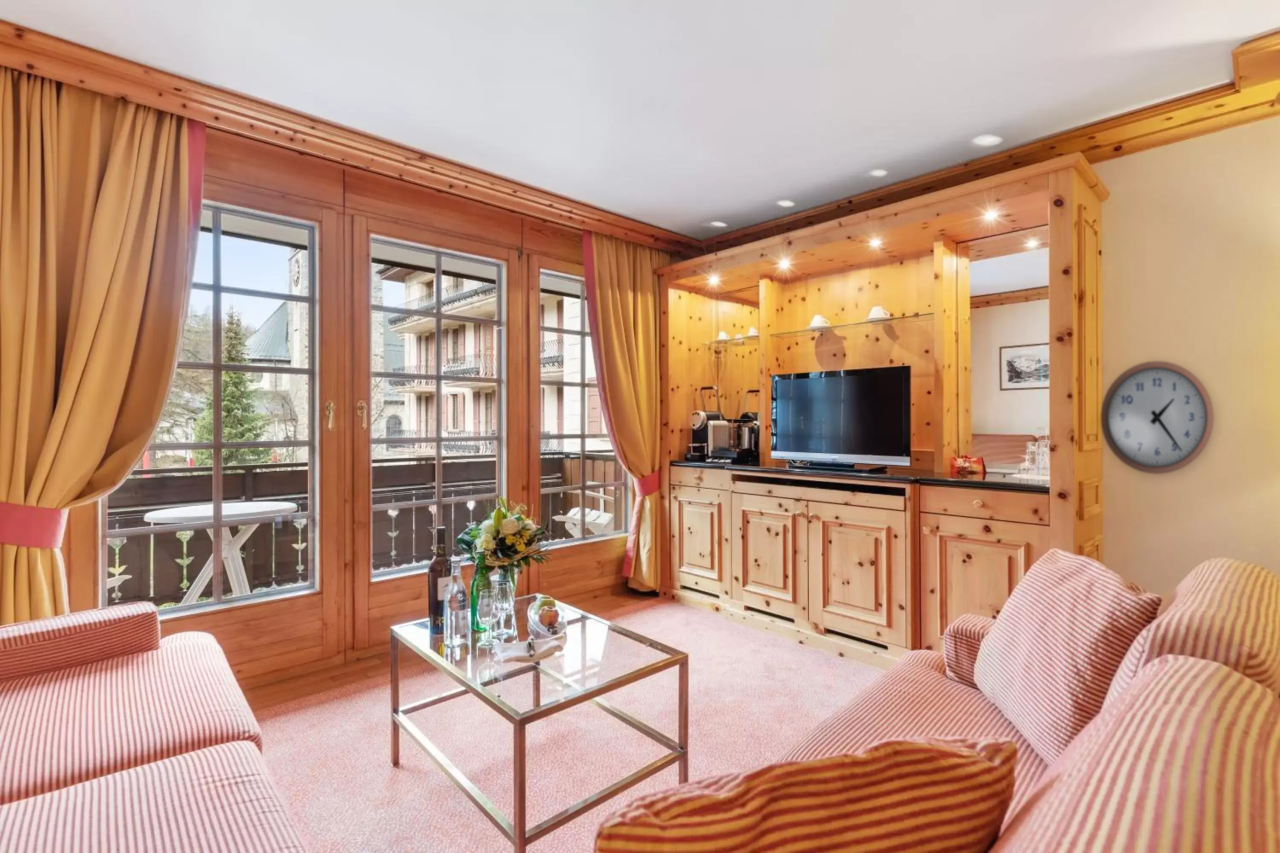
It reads {"hour": 1, "minute": 24}
